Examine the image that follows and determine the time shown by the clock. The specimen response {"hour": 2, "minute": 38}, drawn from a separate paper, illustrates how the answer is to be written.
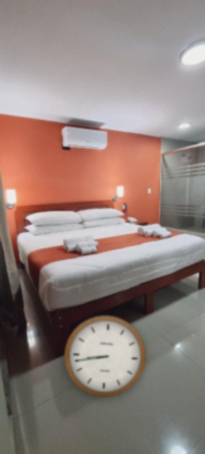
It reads {"hour": 8, "minute": 43}
